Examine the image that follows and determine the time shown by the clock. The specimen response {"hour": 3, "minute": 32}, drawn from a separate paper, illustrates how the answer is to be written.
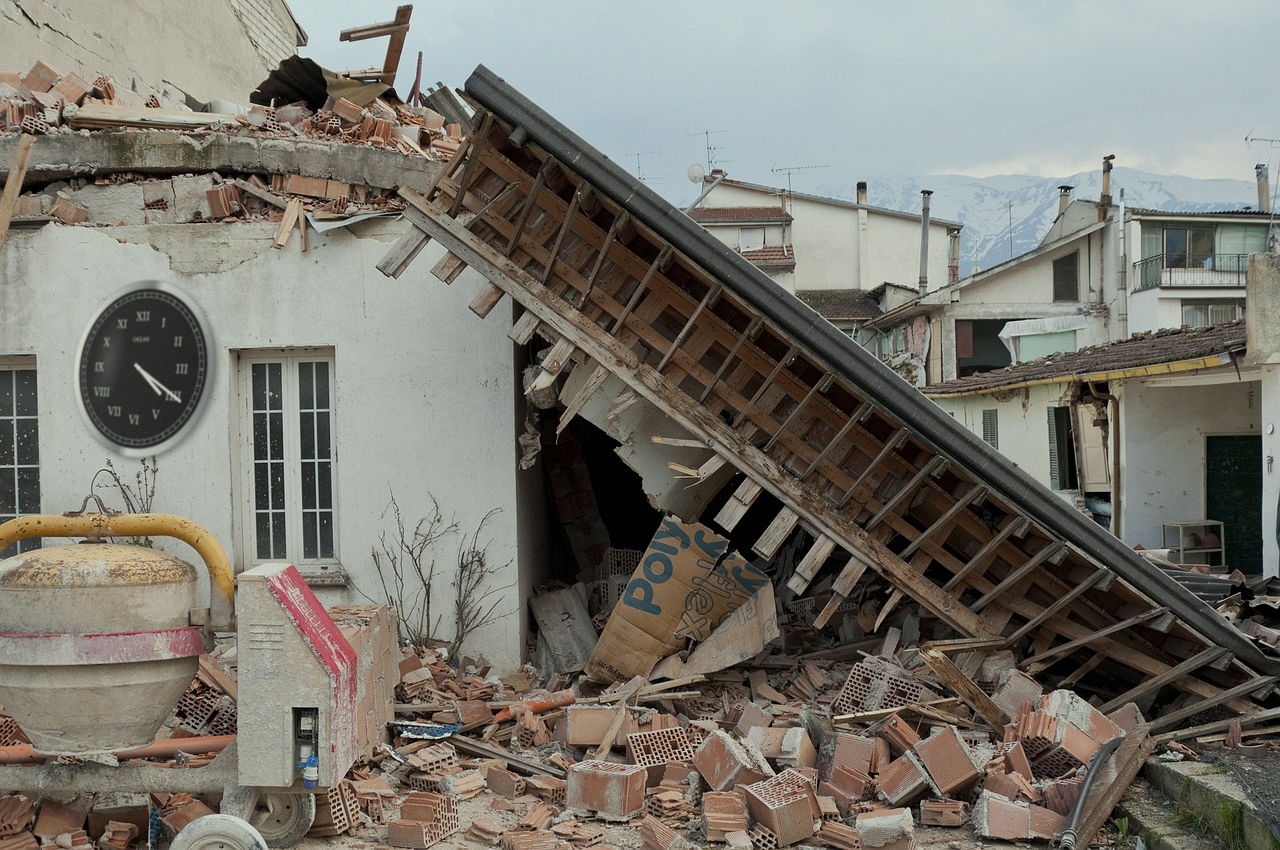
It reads {"hour": 4, "minute": 20}
